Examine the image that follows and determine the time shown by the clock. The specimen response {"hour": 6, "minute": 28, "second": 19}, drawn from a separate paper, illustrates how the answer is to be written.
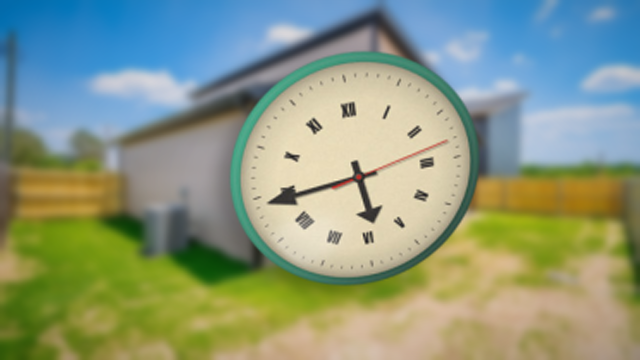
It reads {"hour": 5, "minute": 44, "second": 13}
